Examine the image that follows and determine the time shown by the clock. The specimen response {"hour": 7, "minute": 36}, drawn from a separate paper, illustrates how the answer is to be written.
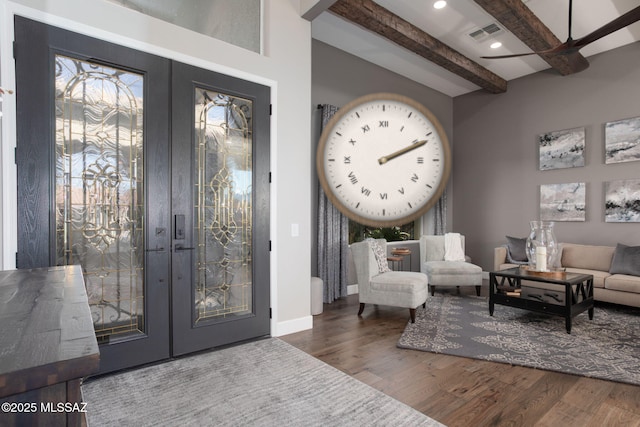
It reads {"hour": 2, "minute": 11}
